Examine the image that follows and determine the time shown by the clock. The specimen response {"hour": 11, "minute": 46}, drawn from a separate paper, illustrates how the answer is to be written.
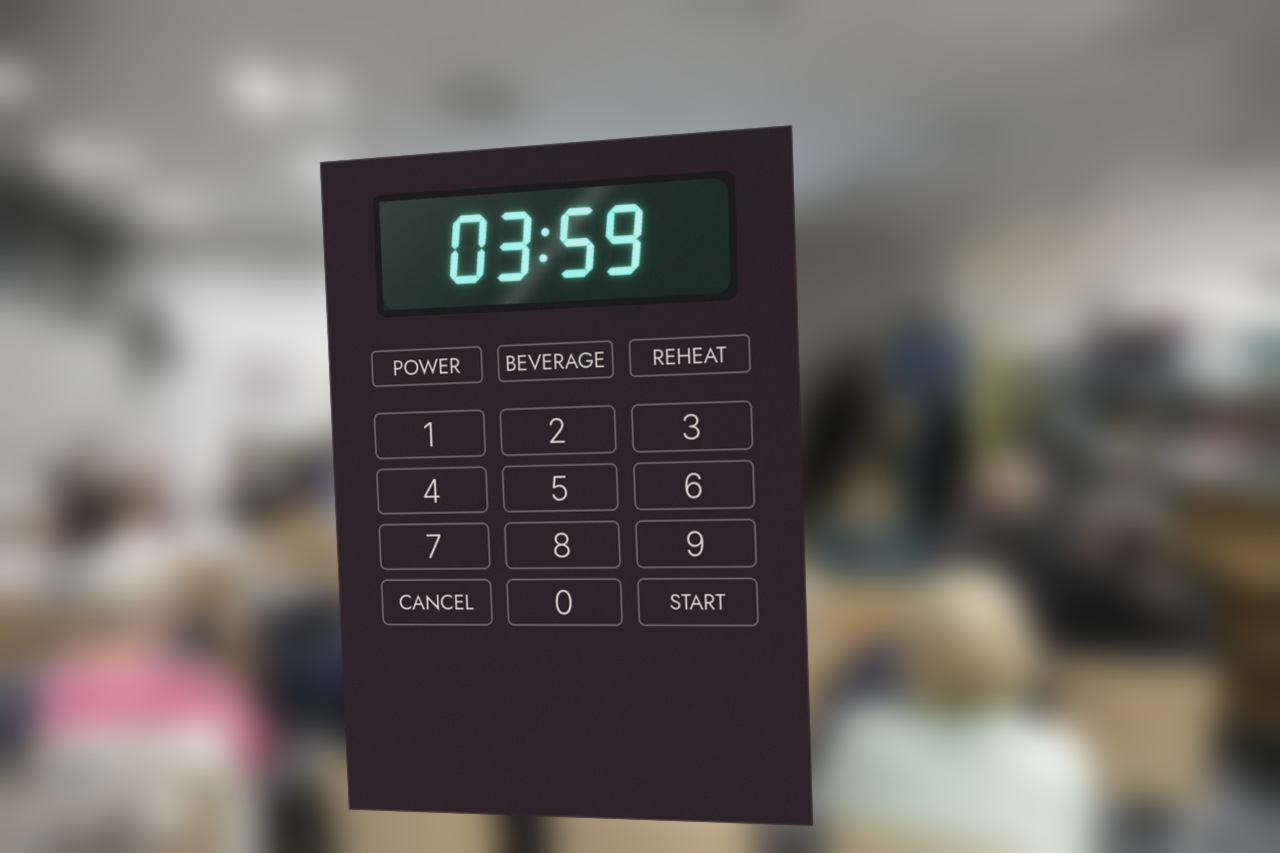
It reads {"hour": 3, "minute": 59}
